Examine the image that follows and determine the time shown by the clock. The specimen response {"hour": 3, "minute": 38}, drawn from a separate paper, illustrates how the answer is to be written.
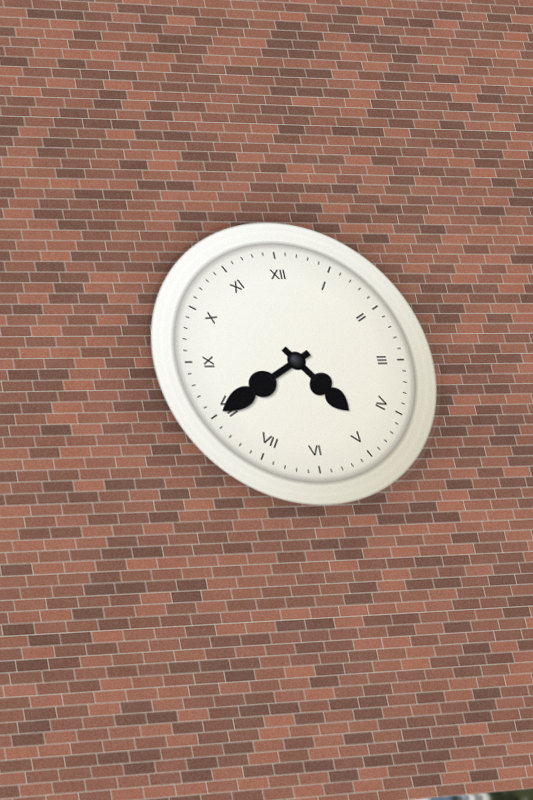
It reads {"hour": 4, "minute": 40}
